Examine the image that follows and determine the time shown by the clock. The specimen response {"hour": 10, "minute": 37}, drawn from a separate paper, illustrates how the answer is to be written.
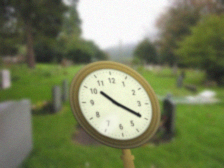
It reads {"hour": 10, "minute": 20}
